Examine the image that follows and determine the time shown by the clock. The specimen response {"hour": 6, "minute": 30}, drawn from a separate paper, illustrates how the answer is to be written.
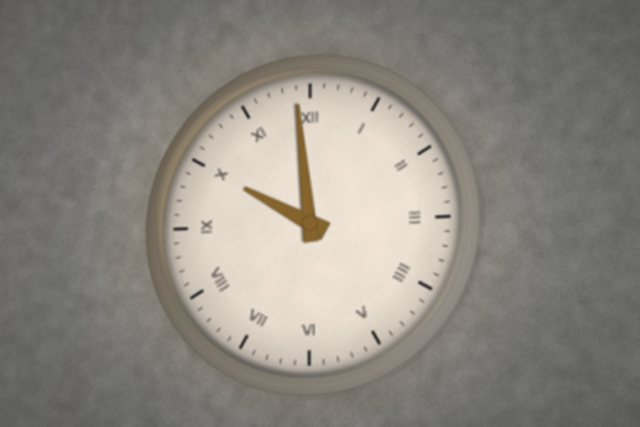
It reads {"hour": 9, "minute": 59}
